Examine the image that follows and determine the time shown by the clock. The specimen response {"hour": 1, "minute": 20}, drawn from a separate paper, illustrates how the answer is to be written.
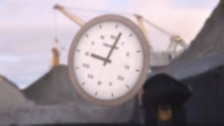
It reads {"hour": 9, "minute": 2}
